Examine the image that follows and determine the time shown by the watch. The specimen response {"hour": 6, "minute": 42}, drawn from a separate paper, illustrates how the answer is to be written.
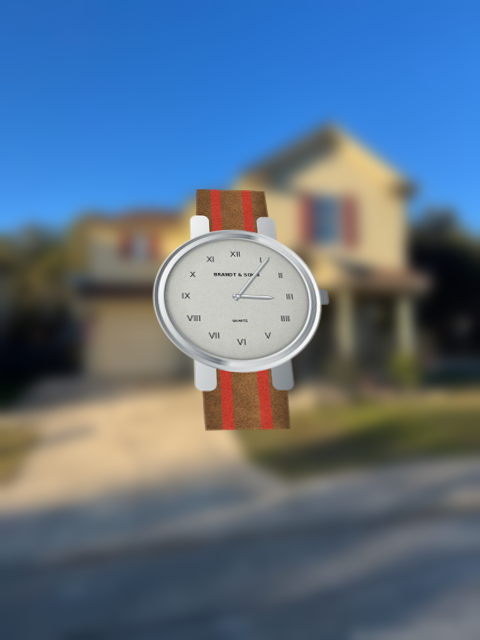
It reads {"hour": 3, "minute": 6}
